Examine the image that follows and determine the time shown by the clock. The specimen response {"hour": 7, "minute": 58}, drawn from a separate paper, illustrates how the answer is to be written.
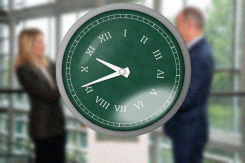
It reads {"hour": 10, "minute": 46}
